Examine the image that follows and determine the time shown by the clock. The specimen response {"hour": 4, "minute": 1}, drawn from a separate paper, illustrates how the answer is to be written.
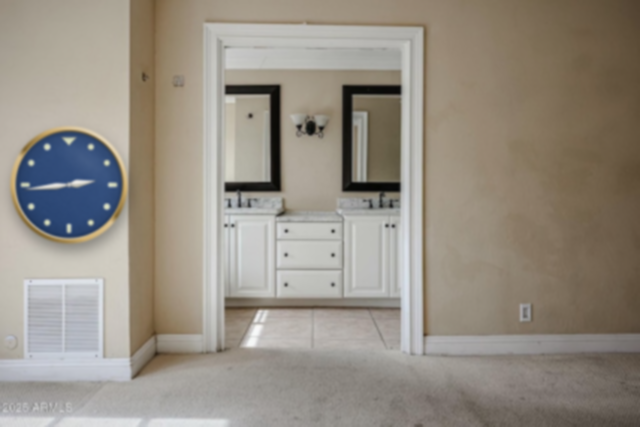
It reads {"hour": 2, "minute": 44}
